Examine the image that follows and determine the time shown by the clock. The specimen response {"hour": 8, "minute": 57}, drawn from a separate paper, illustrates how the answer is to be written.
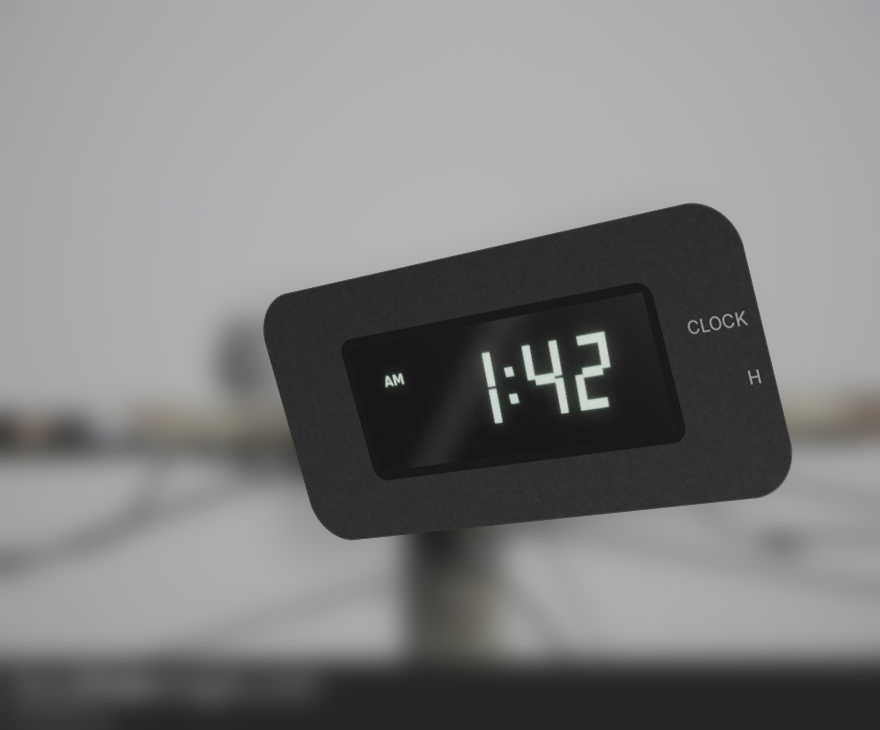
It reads {"hour": 1, "minute": 42}
